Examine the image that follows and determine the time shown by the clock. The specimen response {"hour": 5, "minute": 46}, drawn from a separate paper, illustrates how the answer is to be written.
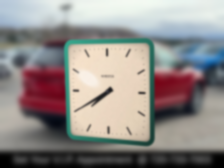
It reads {"hour": 7, "minute": 40}
